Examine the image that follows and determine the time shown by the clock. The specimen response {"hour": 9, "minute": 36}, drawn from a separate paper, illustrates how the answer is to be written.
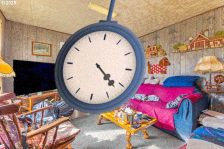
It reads {"hour": 4, "minute": 22}
